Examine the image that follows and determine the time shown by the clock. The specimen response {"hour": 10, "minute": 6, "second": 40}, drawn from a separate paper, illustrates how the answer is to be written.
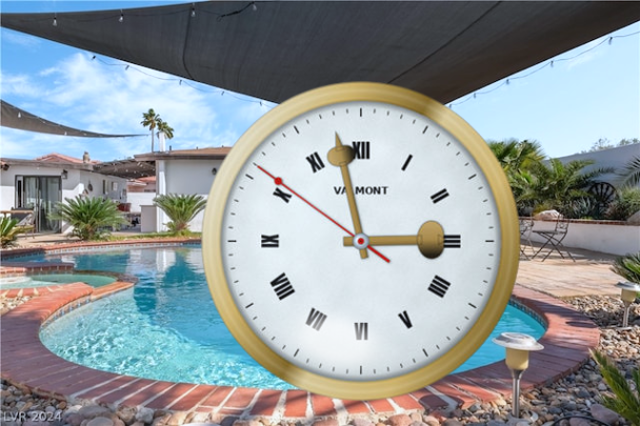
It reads {"hour": 2, "minute": 57, "second": 51}
